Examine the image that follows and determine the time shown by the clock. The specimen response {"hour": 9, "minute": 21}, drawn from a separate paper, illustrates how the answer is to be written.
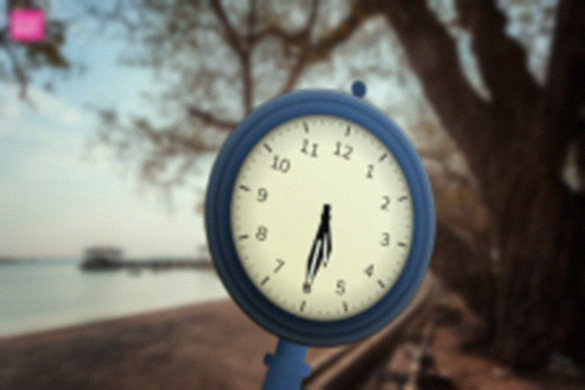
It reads {"hour": 5, "minute": 30}
